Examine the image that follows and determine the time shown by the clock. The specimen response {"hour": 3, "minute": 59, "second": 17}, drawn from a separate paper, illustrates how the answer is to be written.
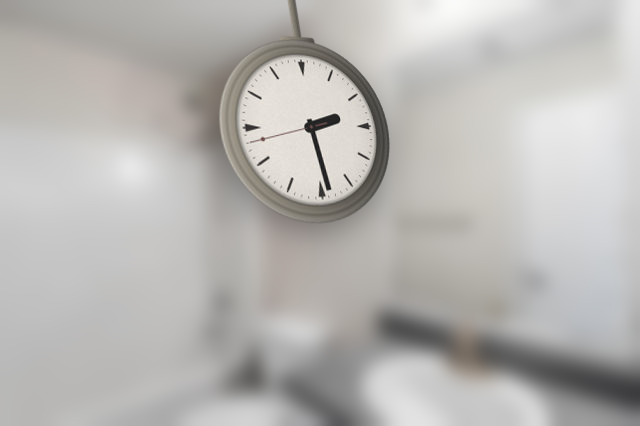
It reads {"hour": 2, "minute": 28, "second": 43}
